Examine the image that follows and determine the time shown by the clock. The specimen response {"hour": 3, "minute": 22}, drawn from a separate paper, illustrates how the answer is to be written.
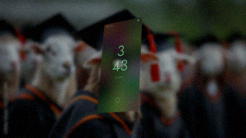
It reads {"hour": 3, "minute": 43}
